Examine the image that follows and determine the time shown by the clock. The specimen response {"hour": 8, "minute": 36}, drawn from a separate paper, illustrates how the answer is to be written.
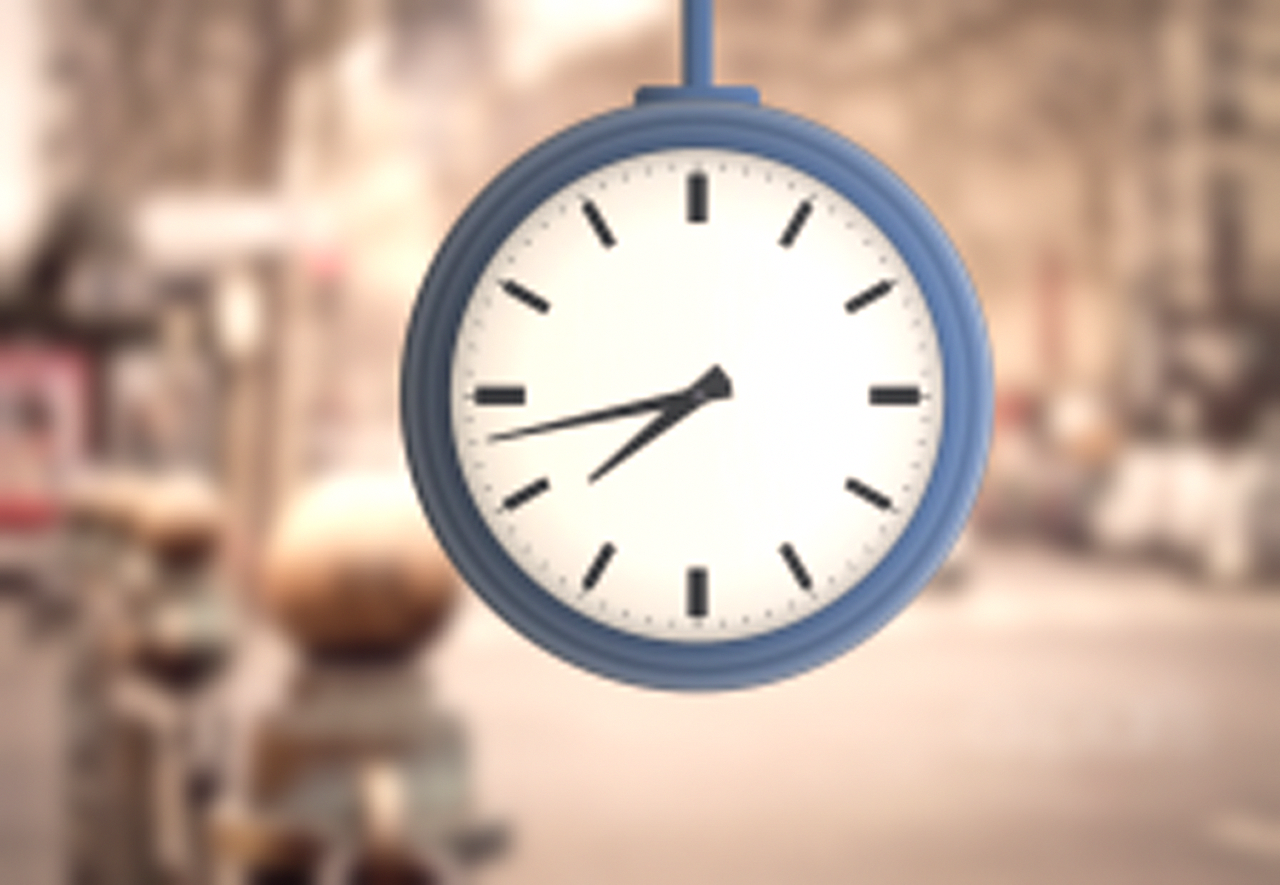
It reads {"hour": 7, "minute": 43}
